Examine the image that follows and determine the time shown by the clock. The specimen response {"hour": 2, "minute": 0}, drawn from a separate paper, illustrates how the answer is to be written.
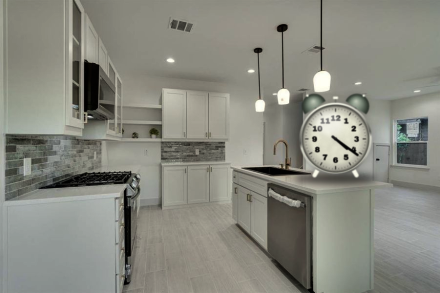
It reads {"hour": 4, "minute": 21}
